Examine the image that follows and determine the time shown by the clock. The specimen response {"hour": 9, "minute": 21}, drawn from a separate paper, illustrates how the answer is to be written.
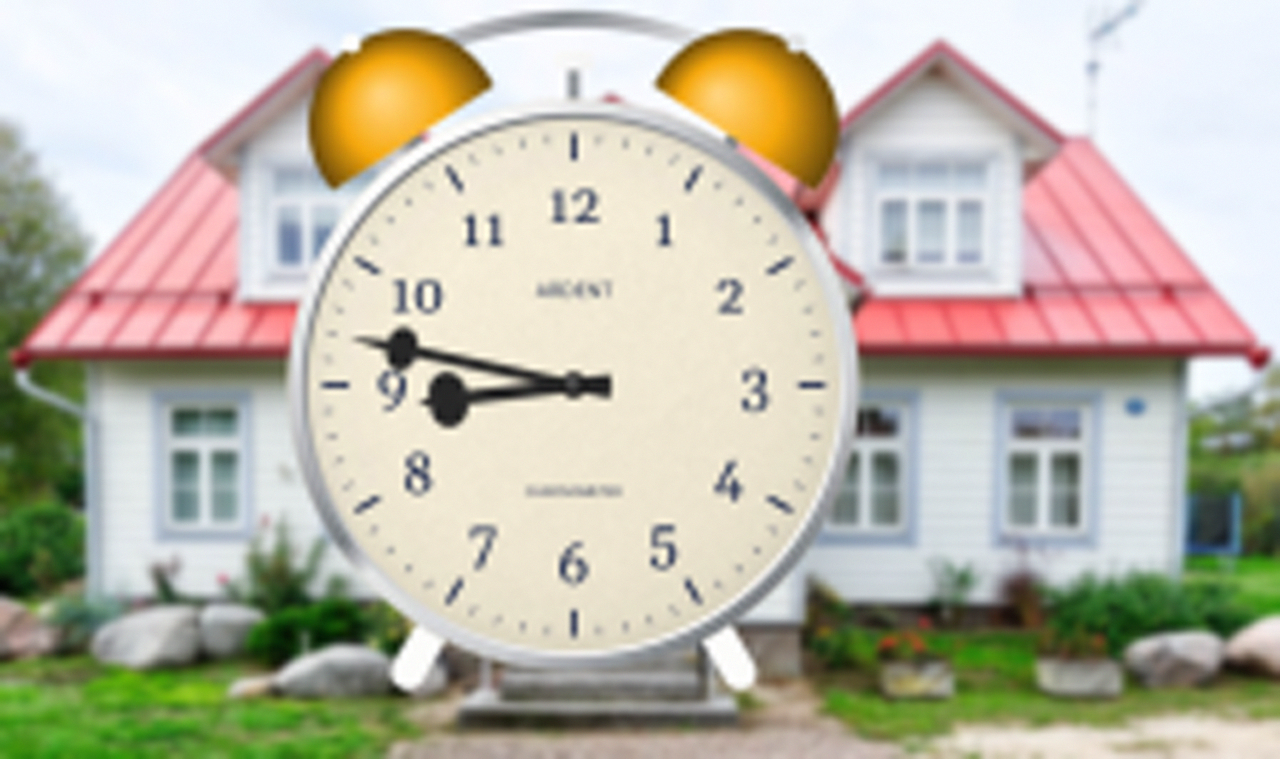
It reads {"hour": 8, "minute": 47}
